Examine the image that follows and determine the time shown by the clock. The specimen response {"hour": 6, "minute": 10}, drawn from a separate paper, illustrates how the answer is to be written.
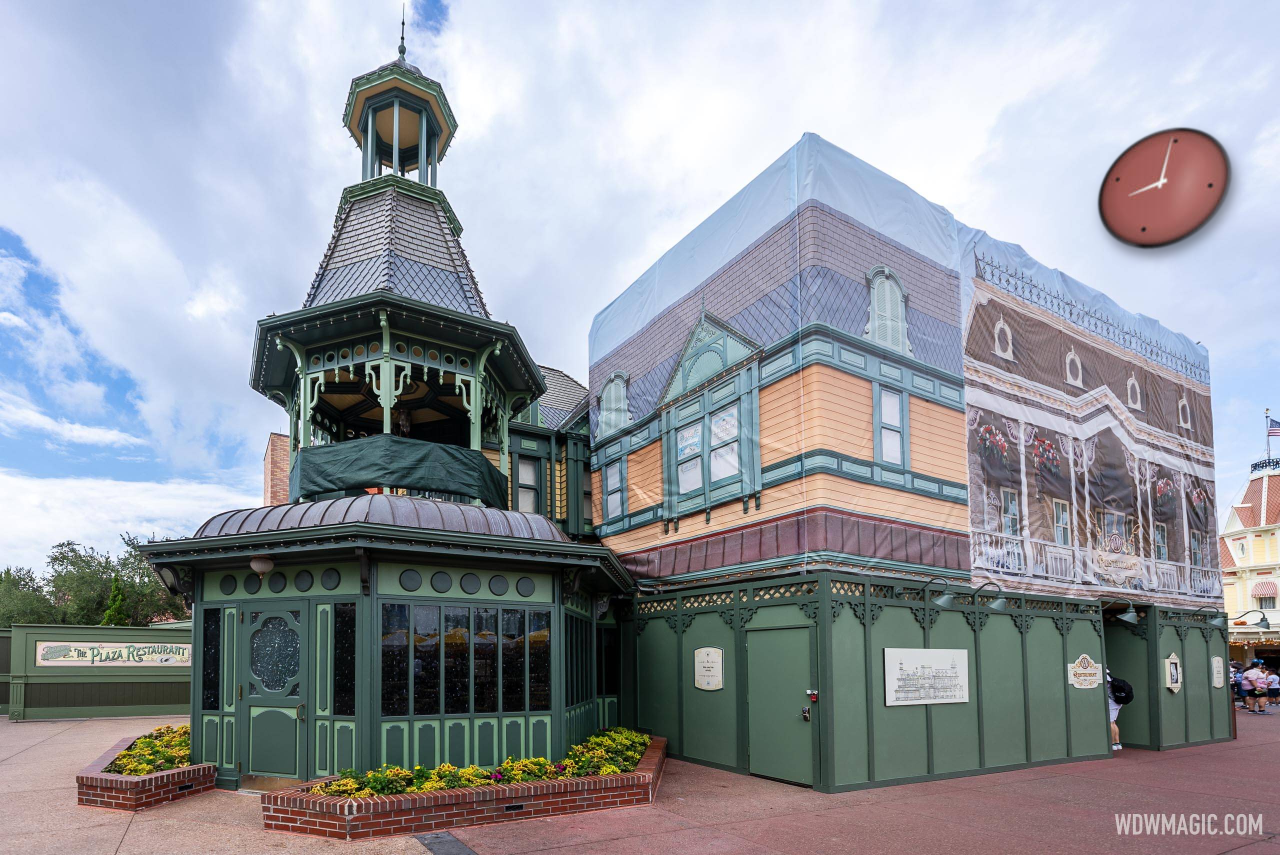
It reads {"hour": 7, "minute": 59}
